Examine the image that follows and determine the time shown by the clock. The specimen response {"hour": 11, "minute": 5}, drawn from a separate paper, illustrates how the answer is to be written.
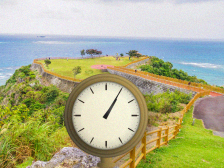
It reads {"hour": 1, "minute": 5}
